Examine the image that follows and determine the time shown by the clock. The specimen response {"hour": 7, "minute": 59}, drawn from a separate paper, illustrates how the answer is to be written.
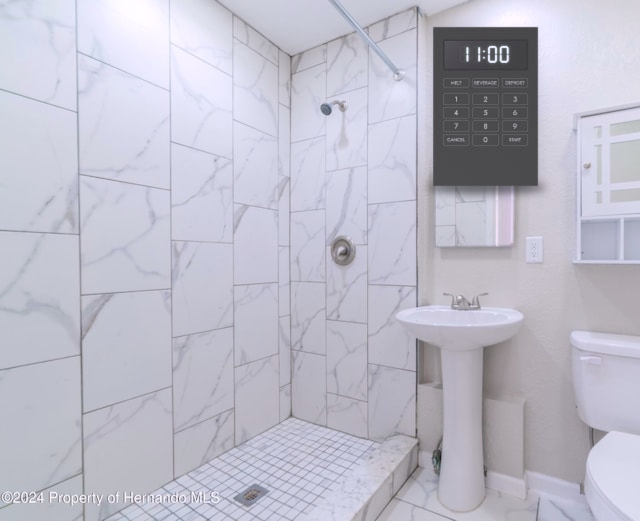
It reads {"hour": 11, "minute": 0}
